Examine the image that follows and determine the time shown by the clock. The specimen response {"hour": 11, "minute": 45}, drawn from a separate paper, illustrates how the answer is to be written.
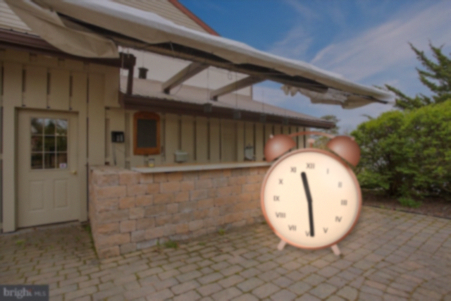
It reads {"hour": 11, "minute": 29}
